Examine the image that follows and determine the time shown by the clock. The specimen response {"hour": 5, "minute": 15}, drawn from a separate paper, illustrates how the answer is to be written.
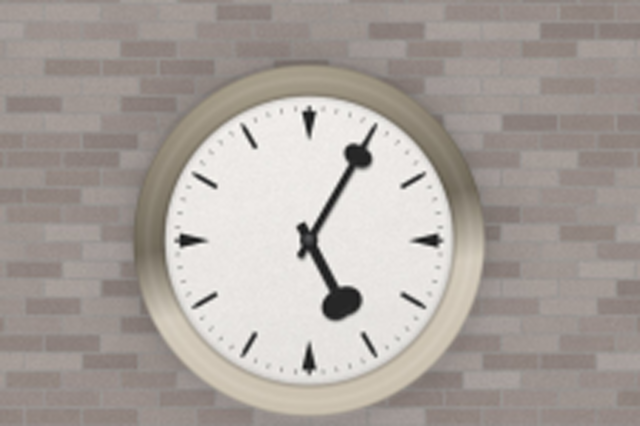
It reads {"hour": 5, "minute": 5}
